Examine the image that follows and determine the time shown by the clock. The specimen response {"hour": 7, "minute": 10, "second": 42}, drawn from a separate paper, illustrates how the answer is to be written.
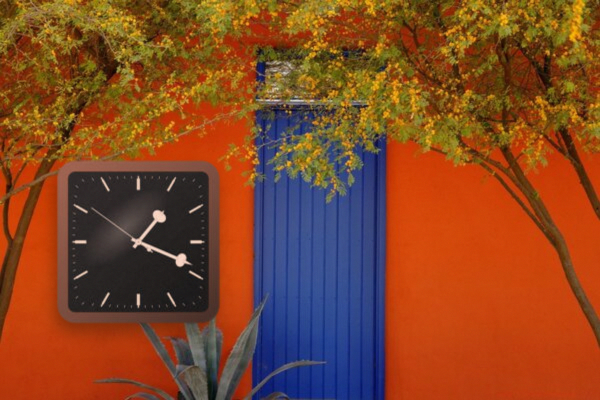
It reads {"hour": 1, "minute": 18, "second": 51}
